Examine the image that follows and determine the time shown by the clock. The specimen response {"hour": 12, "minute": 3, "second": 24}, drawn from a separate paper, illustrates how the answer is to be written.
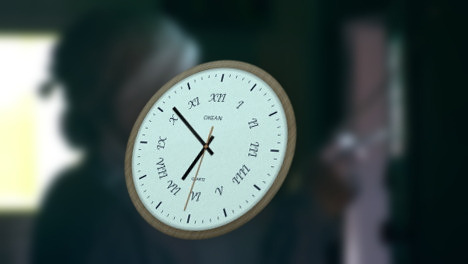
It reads {"hour": 6, "minute": 51, "second": 31}
